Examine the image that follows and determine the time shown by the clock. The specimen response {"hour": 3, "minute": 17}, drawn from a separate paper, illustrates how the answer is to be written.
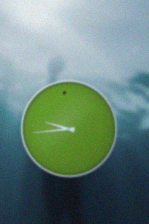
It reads {"hour": 9, "minute": 45}
